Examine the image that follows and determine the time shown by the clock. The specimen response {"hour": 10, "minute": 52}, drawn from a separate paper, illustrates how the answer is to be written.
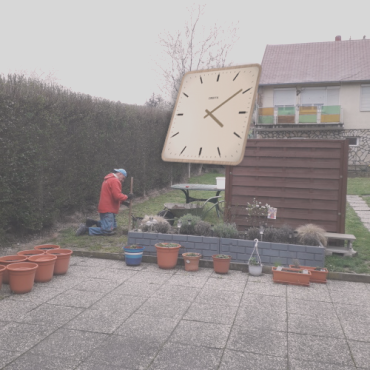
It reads {"hour": 4, "minute": 9}
